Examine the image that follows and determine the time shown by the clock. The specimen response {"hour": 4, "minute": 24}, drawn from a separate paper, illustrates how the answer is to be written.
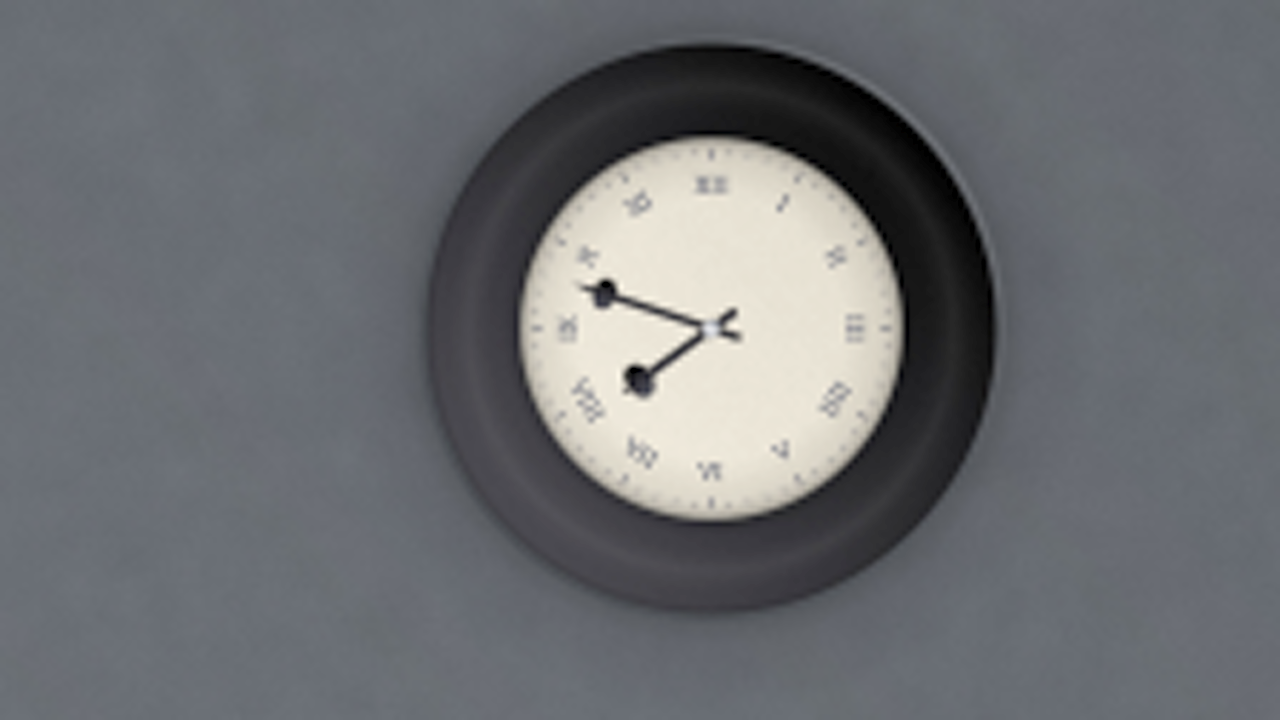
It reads {"hour": 7, "minute": 48}
